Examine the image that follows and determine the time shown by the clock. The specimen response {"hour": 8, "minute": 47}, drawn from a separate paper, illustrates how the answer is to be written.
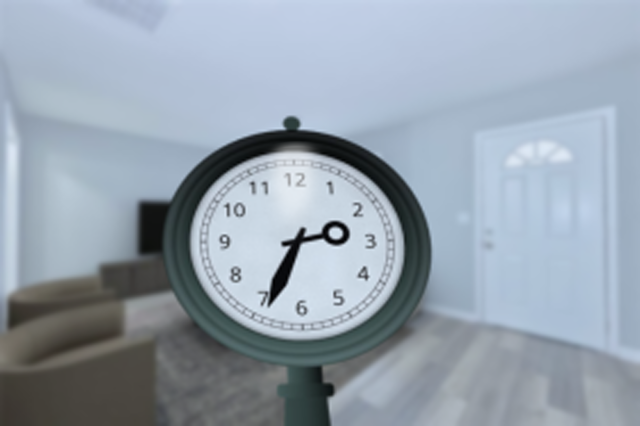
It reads {"hour": 2, "minute": 34}
